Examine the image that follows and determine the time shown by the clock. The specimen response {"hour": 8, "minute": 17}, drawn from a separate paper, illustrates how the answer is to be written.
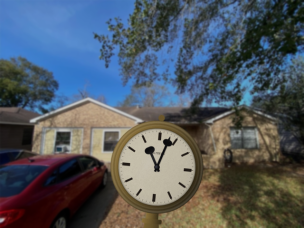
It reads {"hour": 11, "minute": 3}
